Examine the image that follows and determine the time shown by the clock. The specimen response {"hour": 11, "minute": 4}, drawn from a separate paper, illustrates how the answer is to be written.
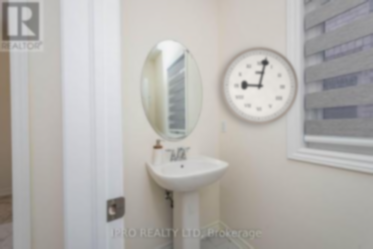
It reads {"hour": 9, "minute": 2}
